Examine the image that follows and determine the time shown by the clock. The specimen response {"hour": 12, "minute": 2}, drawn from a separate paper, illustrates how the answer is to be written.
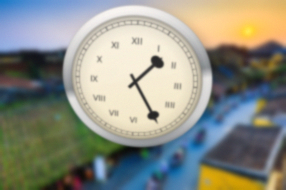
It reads {"hour": 1, "minute": 25}
